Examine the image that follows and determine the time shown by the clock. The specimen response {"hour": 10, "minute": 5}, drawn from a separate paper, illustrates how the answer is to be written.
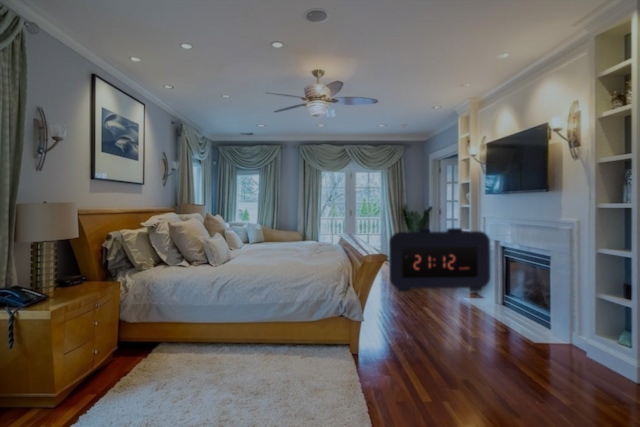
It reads {"hour": 21, "minute": 12}
